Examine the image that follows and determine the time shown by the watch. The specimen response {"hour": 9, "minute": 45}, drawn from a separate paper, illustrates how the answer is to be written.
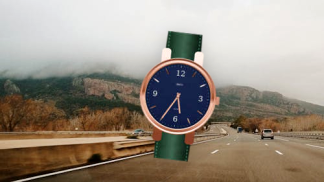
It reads {"hour": 5, "minute": 35}
